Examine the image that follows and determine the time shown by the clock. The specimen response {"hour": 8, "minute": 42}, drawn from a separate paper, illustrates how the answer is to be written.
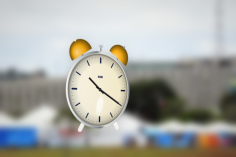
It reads {"hour": 10, "minute": 20}
